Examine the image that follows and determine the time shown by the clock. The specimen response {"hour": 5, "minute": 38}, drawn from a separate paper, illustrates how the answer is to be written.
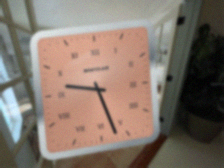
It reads {"hour": 9, "minute": 27}
